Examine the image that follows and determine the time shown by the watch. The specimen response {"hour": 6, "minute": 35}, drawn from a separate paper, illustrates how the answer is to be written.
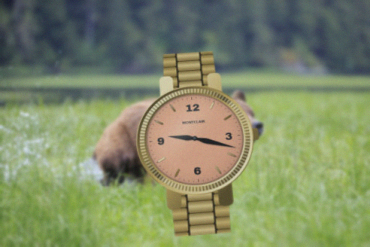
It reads {"hour": 9, "minute": 18}
